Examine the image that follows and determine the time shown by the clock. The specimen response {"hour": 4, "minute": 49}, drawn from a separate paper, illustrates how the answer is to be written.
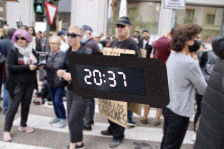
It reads {"hour": 20, "minute": 37}
